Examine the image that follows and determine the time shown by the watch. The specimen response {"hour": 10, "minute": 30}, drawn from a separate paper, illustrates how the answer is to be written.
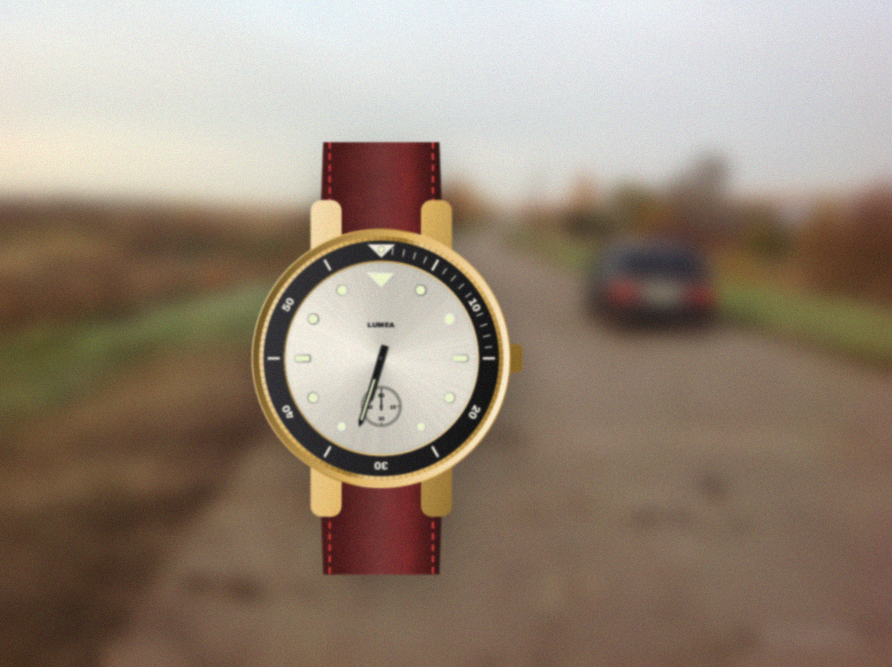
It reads {"hour": 6, "minute": 33}
